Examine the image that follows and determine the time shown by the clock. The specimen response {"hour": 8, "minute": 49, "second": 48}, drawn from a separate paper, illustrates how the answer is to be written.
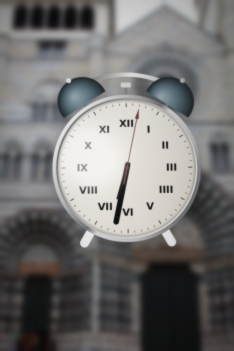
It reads {"hour": 6, "minute": 32, "second": 2}
